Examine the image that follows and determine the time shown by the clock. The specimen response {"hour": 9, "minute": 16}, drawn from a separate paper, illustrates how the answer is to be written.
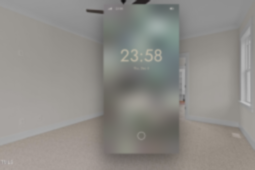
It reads {"hour": 23, "minute": 58}
